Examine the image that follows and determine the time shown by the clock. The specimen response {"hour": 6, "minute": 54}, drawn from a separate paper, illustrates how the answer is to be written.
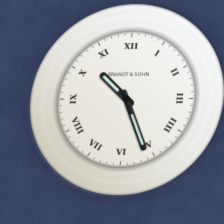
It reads {"hour": 10, "minute": 26}
